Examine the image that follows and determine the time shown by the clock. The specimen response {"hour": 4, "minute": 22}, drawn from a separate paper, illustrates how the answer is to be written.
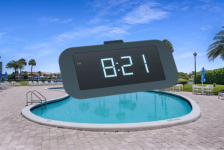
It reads {"hour": 8, "minute": 21}
